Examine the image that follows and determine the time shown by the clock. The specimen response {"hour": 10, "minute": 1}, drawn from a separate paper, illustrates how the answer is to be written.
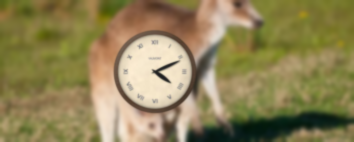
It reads {"hour": 4, "minute": 11}
